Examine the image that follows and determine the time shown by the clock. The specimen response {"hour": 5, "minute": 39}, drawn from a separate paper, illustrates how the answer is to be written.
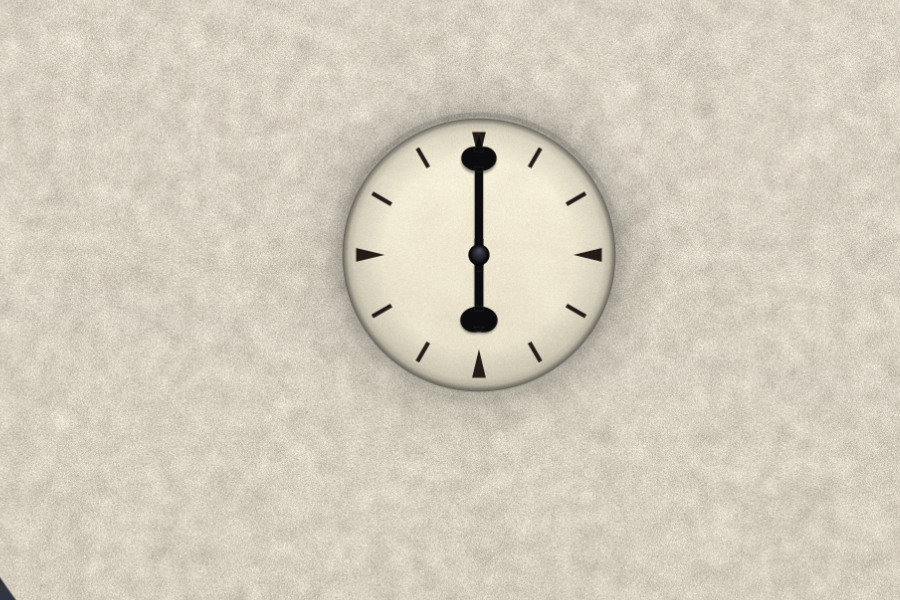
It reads {"hour": 6, "minute": 0}
